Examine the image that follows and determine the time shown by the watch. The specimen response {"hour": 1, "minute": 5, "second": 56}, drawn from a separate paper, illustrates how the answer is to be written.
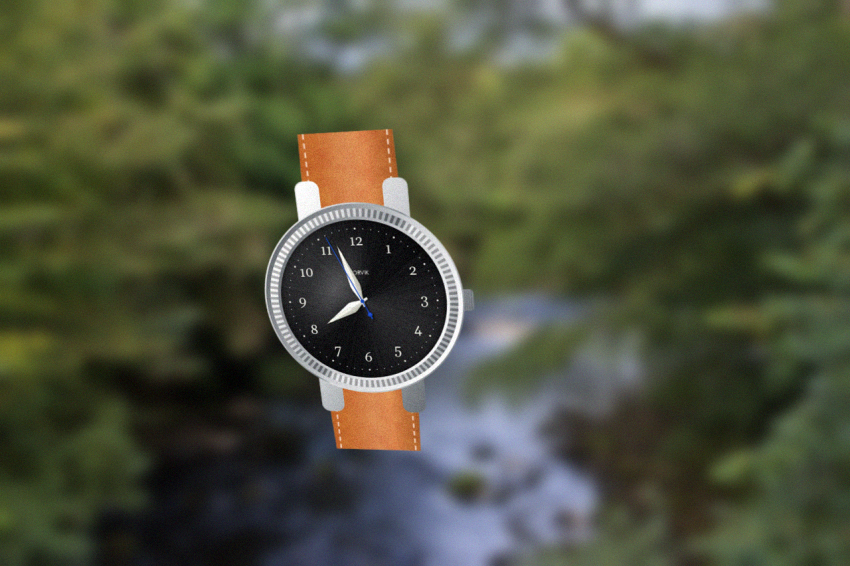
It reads {"hour": 7, "minute": 56, "second": 56}
